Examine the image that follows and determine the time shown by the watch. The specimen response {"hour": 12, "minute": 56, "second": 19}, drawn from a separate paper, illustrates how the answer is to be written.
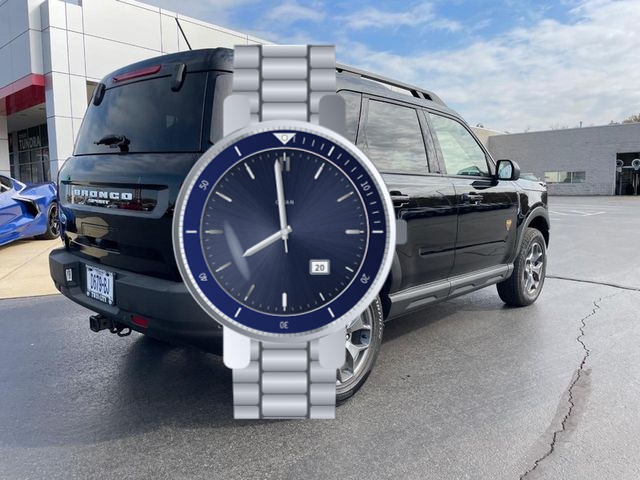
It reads {"hour": 7, "minute": 58, "second": 59}
